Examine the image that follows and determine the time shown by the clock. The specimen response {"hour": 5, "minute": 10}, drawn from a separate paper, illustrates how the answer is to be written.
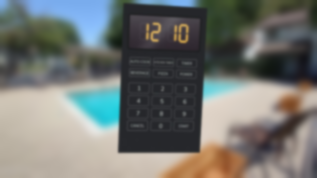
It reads {"hour": 12, "minute": 10}
